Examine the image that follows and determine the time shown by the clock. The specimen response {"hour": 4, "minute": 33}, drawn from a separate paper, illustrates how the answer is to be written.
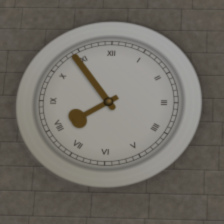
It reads {"hour": 7, "minute": 54}
